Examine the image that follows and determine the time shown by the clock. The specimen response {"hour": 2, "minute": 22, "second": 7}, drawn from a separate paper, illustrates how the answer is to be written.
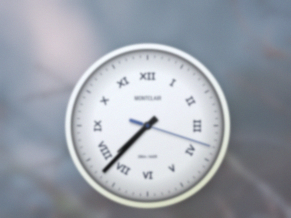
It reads {"hour": 7, "minute": 37, "second": 18}
